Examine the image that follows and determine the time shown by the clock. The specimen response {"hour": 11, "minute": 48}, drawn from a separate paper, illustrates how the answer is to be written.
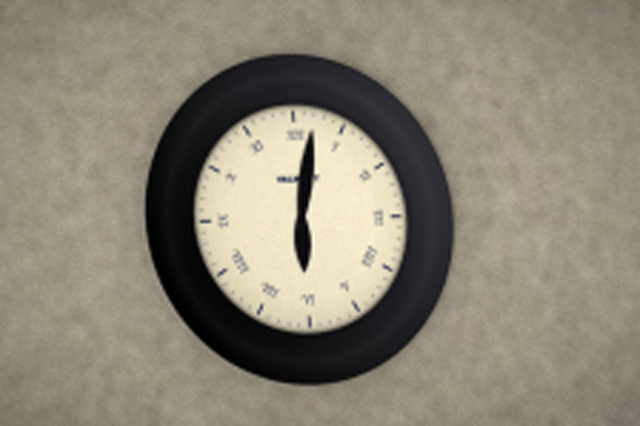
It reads {"hour": 6, "minute": 2}
